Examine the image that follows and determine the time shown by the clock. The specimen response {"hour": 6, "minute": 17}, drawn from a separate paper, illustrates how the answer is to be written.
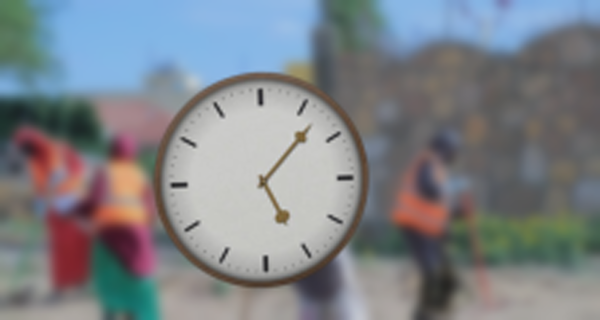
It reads {"hour": 5, "minute": 7}
